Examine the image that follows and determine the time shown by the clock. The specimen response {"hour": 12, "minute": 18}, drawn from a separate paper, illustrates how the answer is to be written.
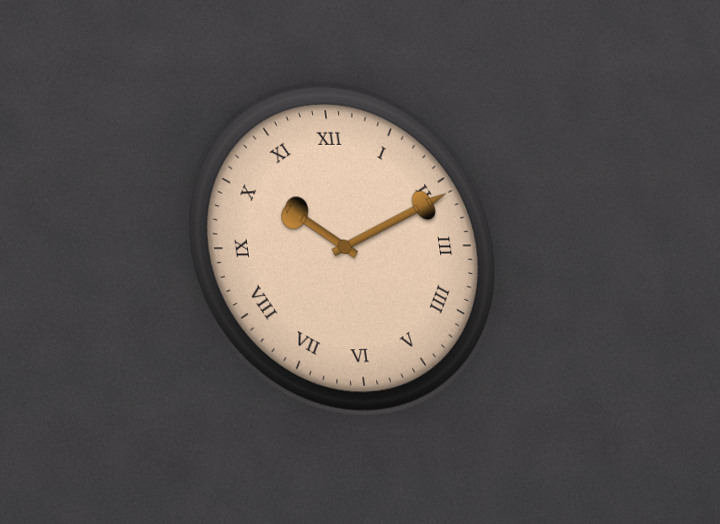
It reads {"hour": 10, "minute": 11}
